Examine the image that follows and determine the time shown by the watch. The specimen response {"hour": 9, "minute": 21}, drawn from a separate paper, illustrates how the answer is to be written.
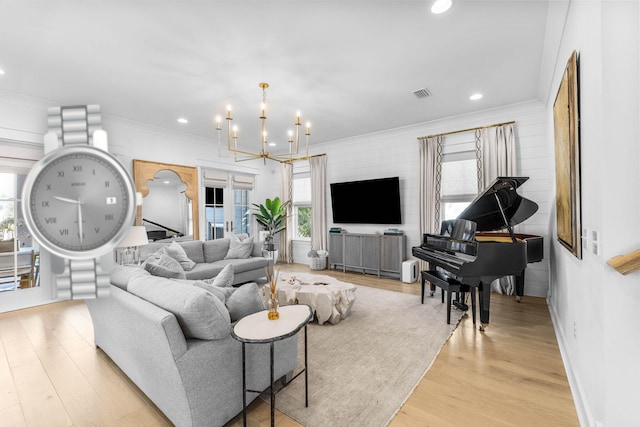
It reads {"hour": 9, "minute": 30}
